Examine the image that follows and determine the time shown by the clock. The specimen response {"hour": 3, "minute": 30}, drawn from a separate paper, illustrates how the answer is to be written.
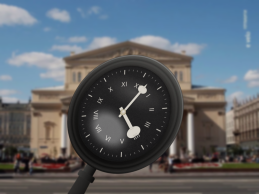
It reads {"hour": 4, "minute": 2}
